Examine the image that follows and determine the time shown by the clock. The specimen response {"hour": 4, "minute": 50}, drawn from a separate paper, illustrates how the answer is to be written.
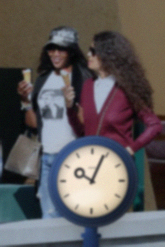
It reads {"hour": 10, "minute": 4}
